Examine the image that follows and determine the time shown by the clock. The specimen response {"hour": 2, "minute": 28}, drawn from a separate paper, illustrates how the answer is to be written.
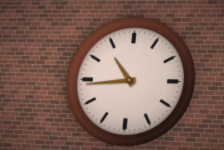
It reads {"hour": 10, "minute": 44}
